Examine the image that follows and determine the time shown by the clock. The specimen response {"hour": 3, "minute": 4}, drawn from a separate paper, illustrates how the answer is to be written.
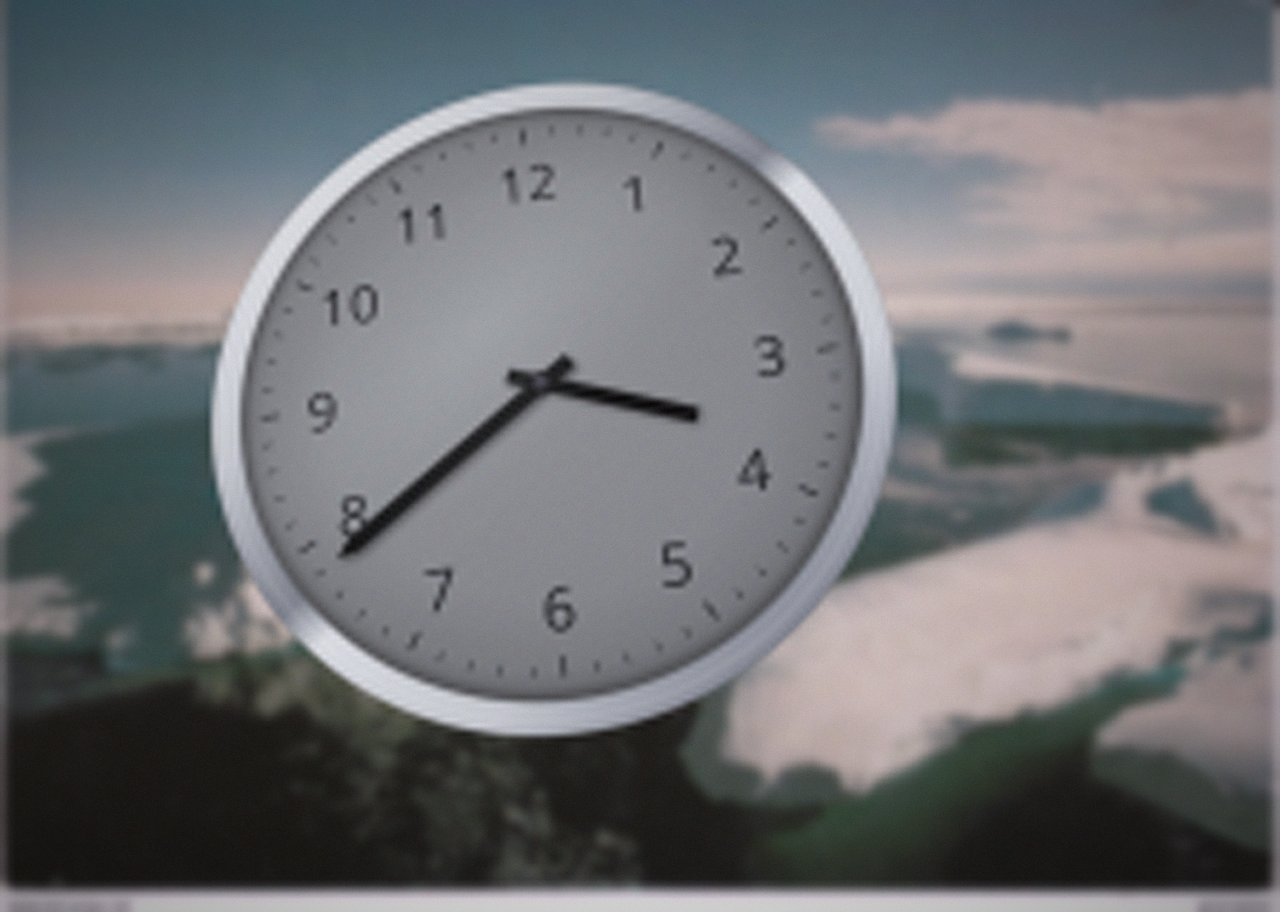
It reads {"hour": 3, "minute": 39}
